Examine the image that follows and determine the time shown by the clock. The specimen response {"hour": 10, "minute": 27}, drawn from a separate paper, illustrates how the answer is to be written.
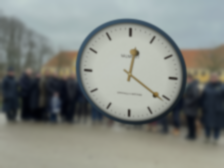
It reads {"hour": 12, "minute": 21}
